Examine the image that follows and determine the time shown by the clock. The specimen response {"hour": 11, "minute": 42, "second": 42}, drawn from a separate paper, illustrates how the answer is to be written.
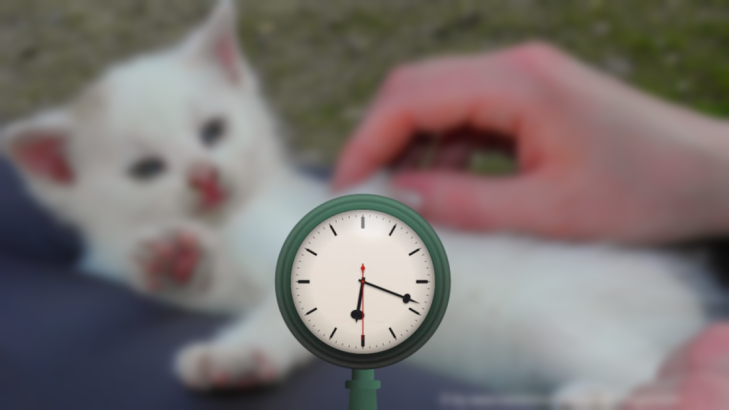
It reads {"hour": 6, "minute": 18, "second": 30}
